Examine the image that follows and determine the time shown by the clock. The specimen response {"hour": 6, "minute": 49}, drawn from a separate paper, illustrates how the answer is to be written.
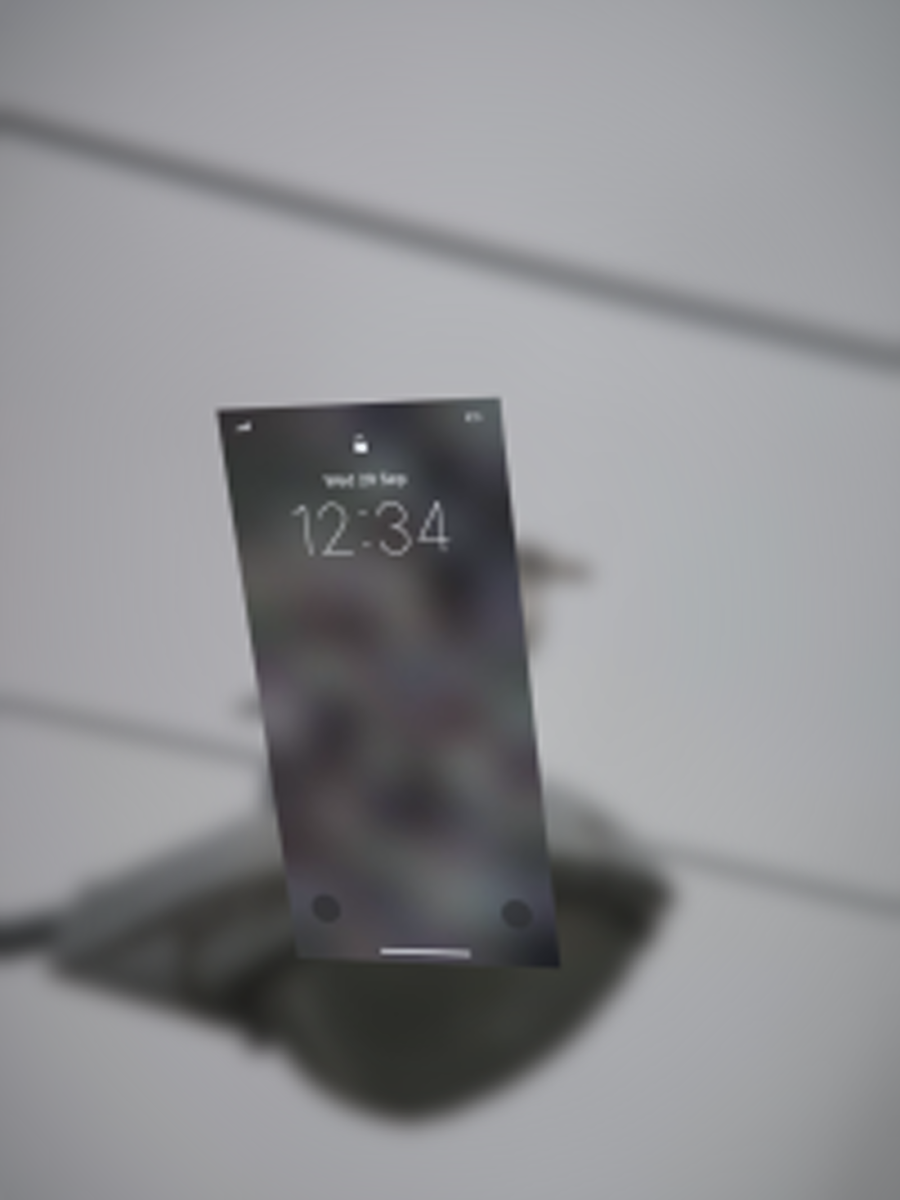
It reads {"hour": 12, "minute": 34}
